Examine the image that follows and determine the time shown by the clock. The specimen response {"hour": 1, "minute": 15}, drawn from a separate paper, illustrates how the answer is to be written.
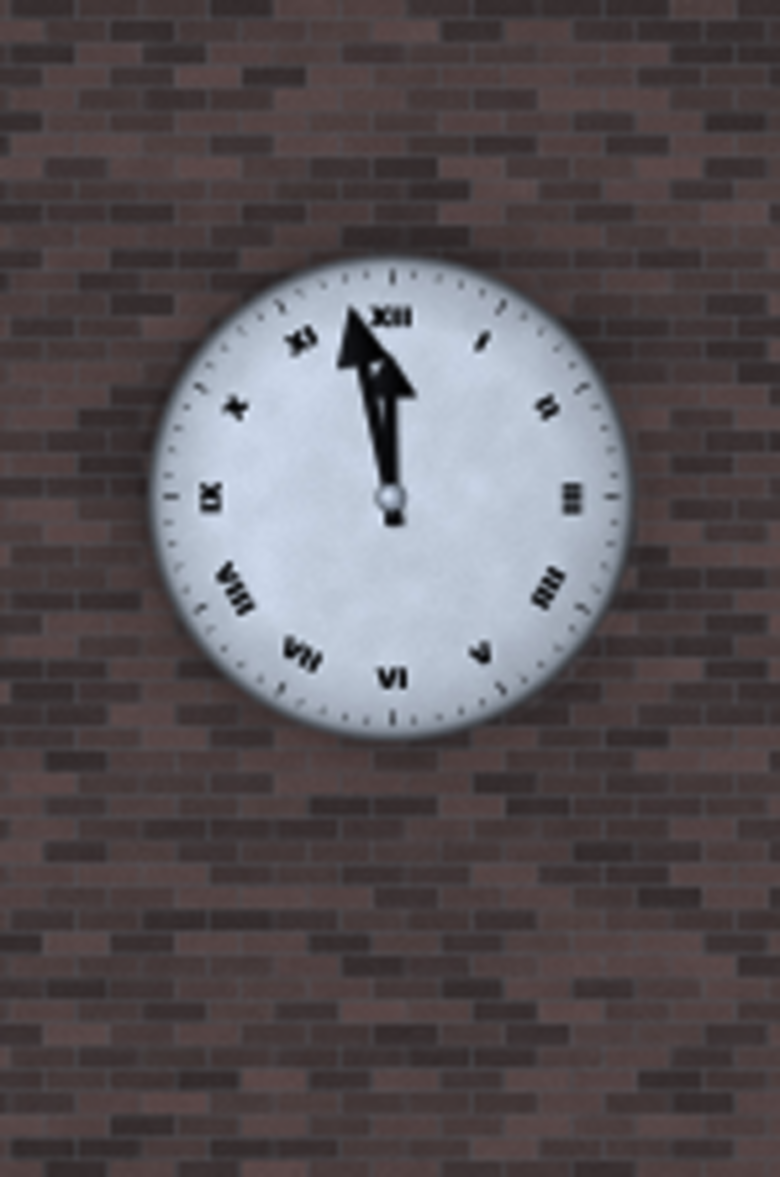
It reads {"hour": 11, "minute": 58}
